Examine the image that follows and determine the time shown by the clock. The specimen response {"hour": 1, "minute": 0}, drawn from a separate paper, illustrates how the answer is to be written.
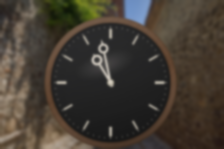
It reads {"hour": 10, "minute": 58}
